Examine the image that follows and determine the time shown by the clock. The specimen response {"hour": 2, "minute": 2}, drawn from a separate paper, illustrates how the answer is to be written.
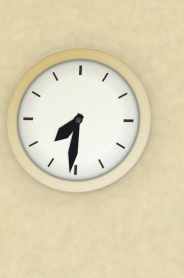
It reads {"hour": 7, "minute": 31}
